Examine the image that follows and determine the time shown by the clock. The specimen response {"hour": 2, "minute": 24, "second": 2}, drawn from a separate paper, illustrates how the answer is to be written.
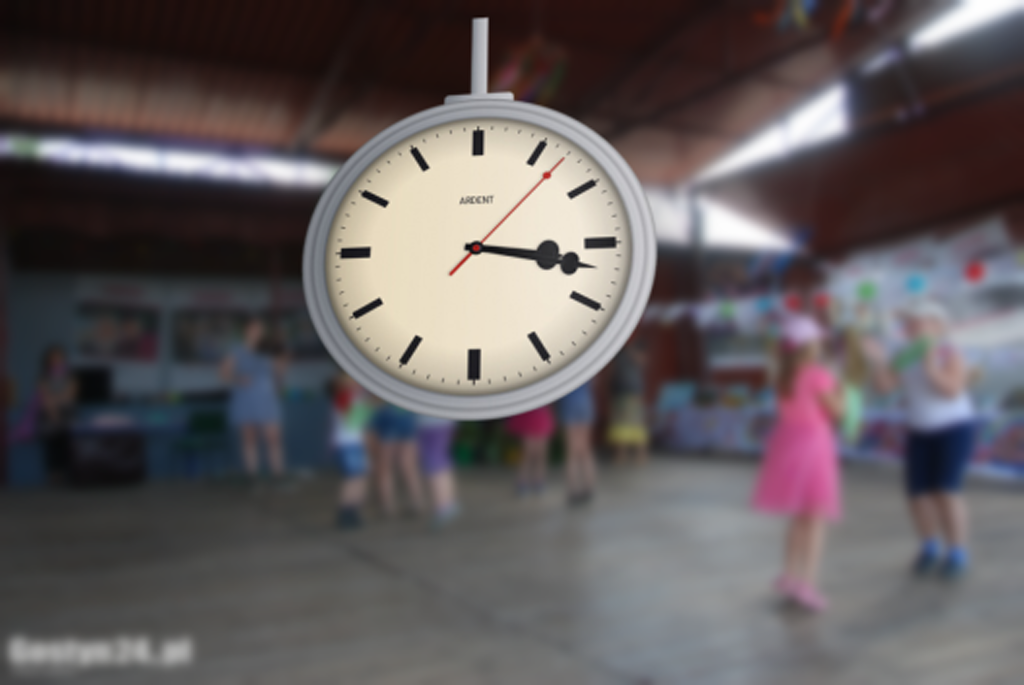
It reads {"hour": 3, "minute": 17, "second": 7}
